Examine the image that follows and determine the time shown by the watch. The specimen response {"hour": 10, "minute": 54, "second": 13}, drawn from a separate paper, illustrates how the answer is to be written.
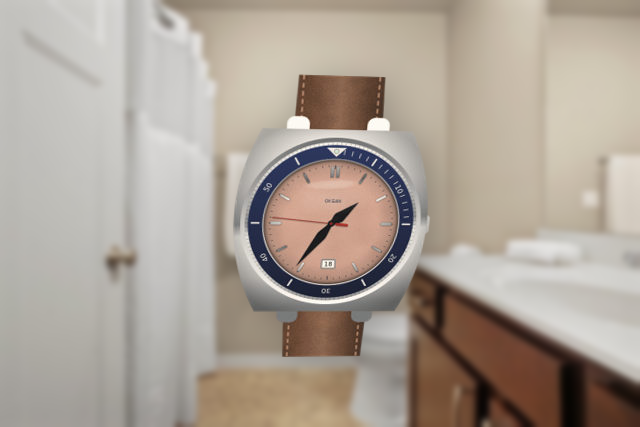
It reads {"hour": 1, "minute": 35, "second": 46}
